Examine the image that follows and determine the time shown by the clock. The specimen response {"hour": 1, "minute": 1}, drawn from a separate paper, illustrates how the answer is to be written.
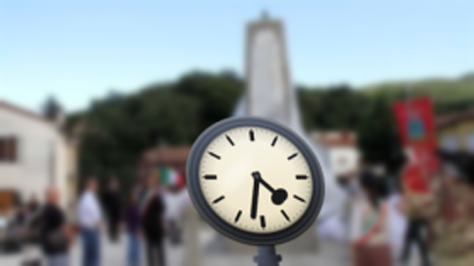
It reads {"hour": 4, "minute": 32}
